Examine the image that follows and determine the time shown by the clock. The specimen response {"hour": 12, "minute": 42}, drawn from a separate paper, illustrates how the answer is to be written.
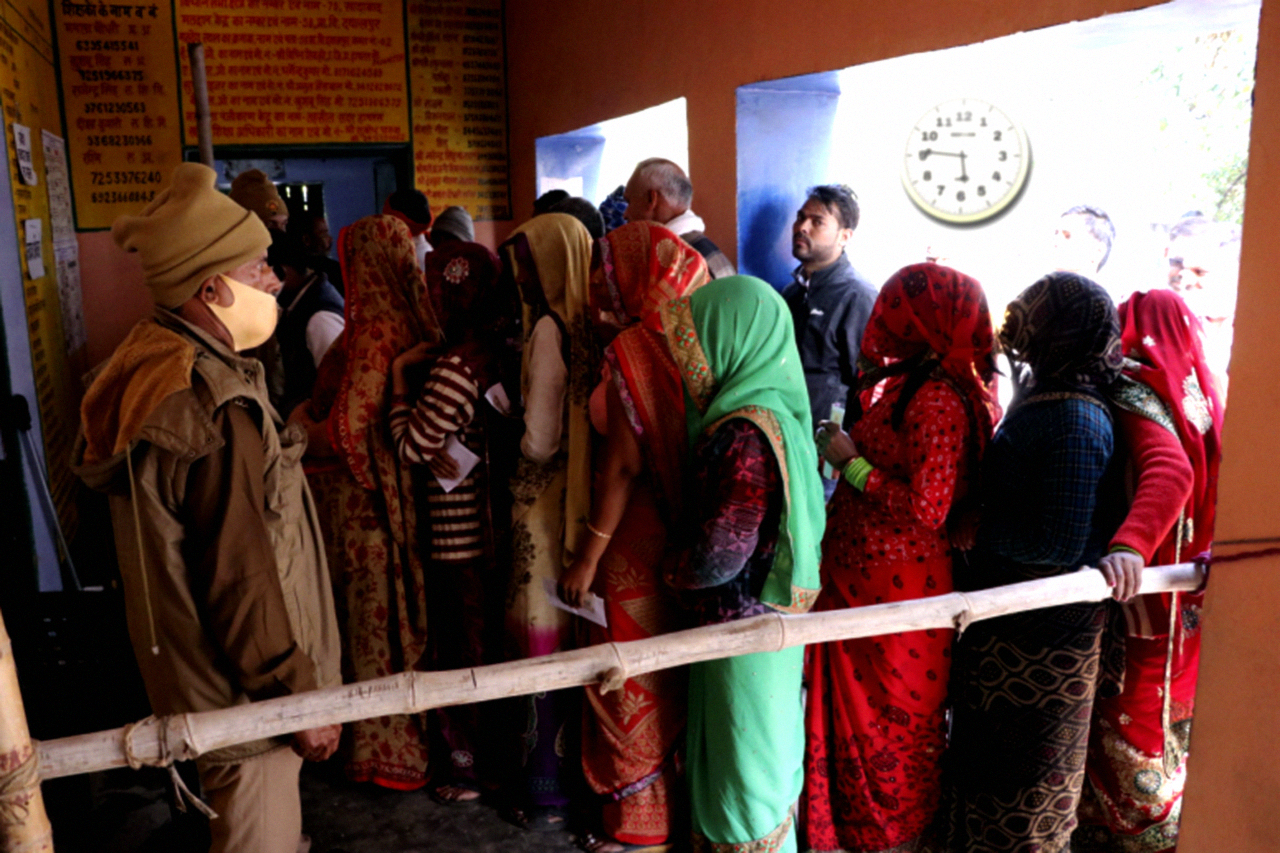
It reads {"hour": 5, "minute": 46}
